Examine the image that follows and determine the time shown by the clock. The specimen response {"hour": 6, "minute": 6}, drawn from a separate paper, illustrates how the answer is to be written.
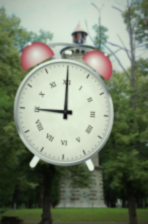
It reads {"hour": 9, "minute": 0}
